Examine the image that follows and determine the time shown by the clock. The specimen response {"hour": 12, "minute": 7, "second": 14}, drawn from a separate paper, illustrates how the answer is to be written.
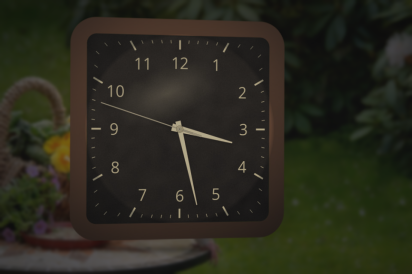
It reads {"hour": 3, "minute": 27, "second": 48}
